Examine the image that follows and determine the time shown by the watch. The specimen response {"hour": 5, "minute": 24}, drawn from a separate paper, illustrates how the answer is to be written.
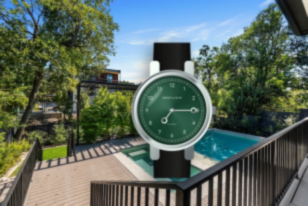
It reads {"hour": 7, "minute": 15}
